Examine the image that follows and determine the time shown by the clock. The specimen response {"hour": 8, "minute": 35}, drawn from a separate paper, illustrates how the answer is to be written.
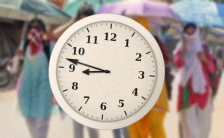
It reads {"hour": 8, "minute": 47}
